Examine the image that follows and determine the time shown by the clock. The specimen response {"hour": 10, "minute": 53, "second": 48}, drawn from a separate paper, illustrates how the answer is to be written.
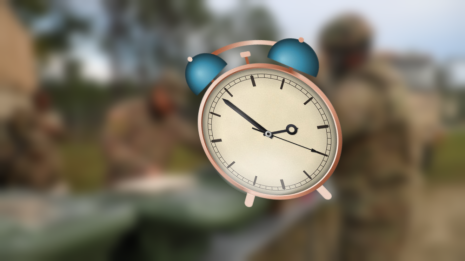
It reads {"hour": 2, "minute": 53, "second": 20}
